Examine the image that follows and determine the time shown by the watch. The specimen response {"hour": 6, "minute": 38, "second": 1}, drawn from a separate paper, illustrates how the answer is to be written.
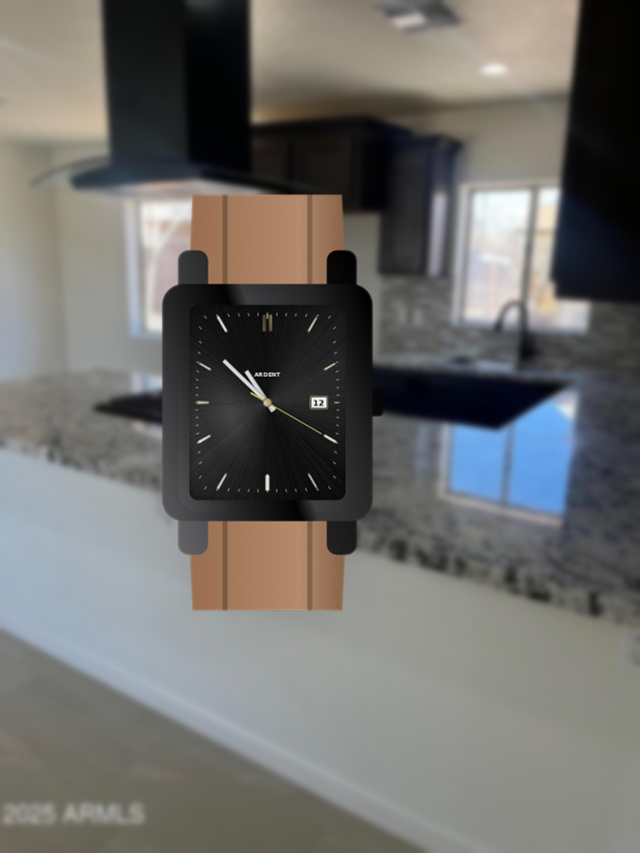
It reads {"hour": 10, "minute": 52, "second": 20}
